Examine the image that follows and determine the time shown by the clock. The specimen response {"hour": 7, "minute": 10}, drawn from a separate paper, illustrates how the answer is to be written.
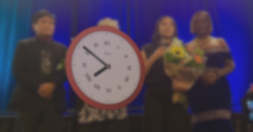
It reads {"hour": 7, "minute": 51}
